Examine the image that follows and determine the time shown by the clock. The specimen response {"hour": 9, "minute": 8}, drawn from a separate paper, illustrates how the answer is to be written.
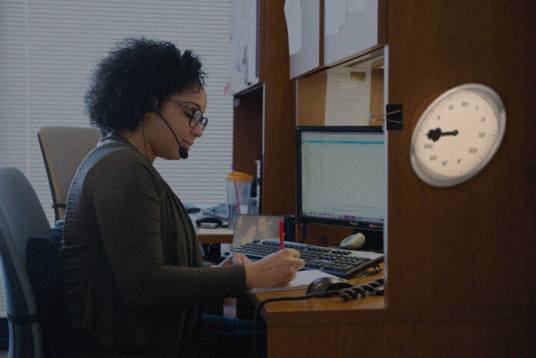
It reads {"hour": 8, "minute": 44}
